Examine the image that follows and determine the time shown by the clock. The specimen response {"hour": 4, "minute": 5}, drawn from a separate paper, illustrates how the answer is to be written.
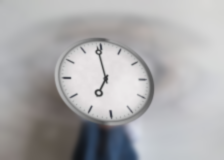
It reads {"hour": 6, "minute": 59}
